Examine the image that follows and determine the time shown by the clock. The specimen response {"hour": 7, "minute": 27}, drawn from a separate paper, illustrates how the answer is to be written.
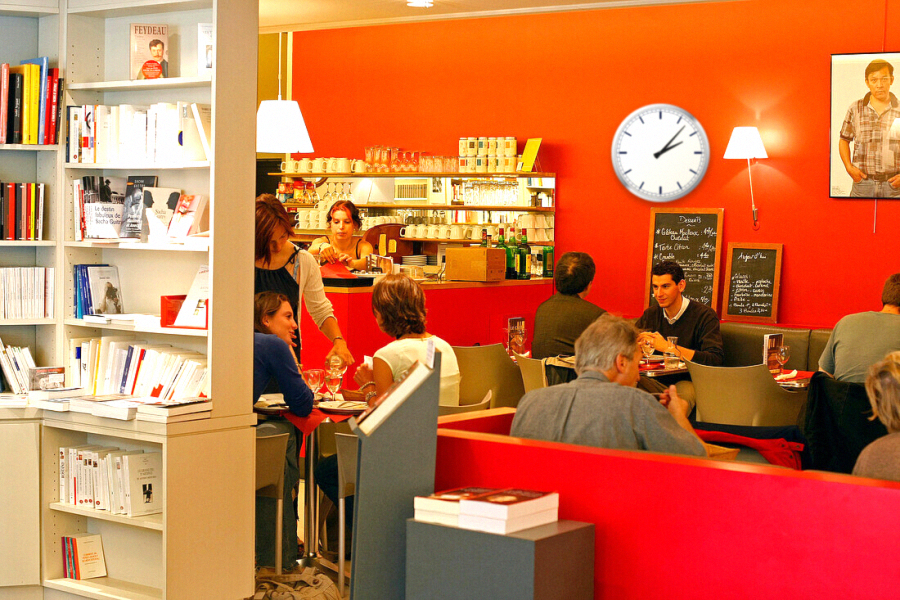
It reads {"hour": 2, "minute": 7}
